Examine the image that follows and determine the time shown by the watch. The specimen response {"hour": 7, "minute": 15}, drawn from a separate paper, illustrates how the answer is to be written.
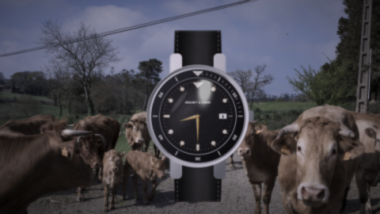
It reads {"hour": 8, "minute": 30}
